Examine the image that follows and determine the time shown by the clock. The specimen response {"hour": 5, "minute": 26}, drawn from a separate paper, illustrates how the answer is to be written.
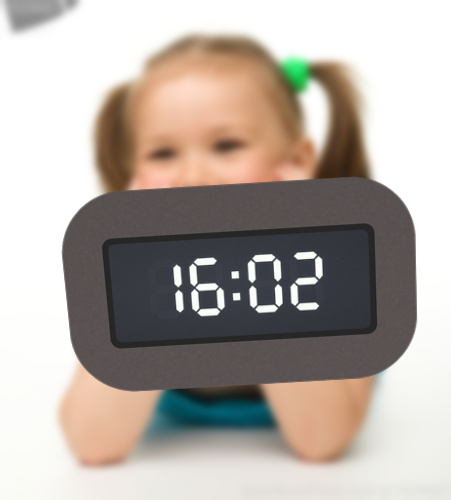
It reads {"hour": 16, "minute": 2}
